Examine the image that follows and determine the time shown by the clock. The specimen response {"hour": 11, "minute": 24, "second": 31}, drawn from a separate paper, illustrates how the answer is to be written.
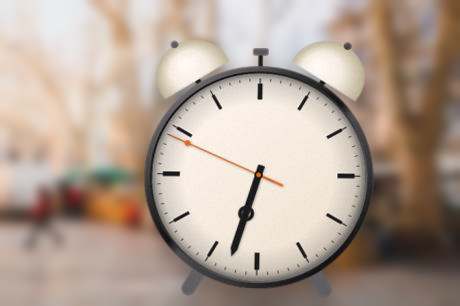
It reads {"hour": 6, "minute": 32, "second": 49}
